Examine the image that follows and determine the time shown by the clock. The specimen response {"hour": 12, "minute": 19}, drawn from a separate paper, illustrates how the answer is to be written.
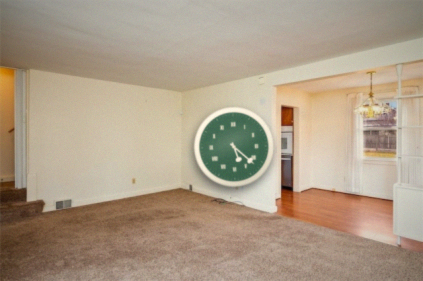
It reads {"hour": 5, "minute": 22}
